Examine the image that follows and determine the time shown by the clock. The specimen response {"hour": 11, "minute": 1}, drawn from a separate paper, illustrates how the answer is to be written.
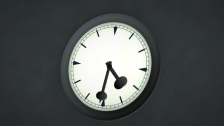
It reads {"hour": 4, "minute": 31}
